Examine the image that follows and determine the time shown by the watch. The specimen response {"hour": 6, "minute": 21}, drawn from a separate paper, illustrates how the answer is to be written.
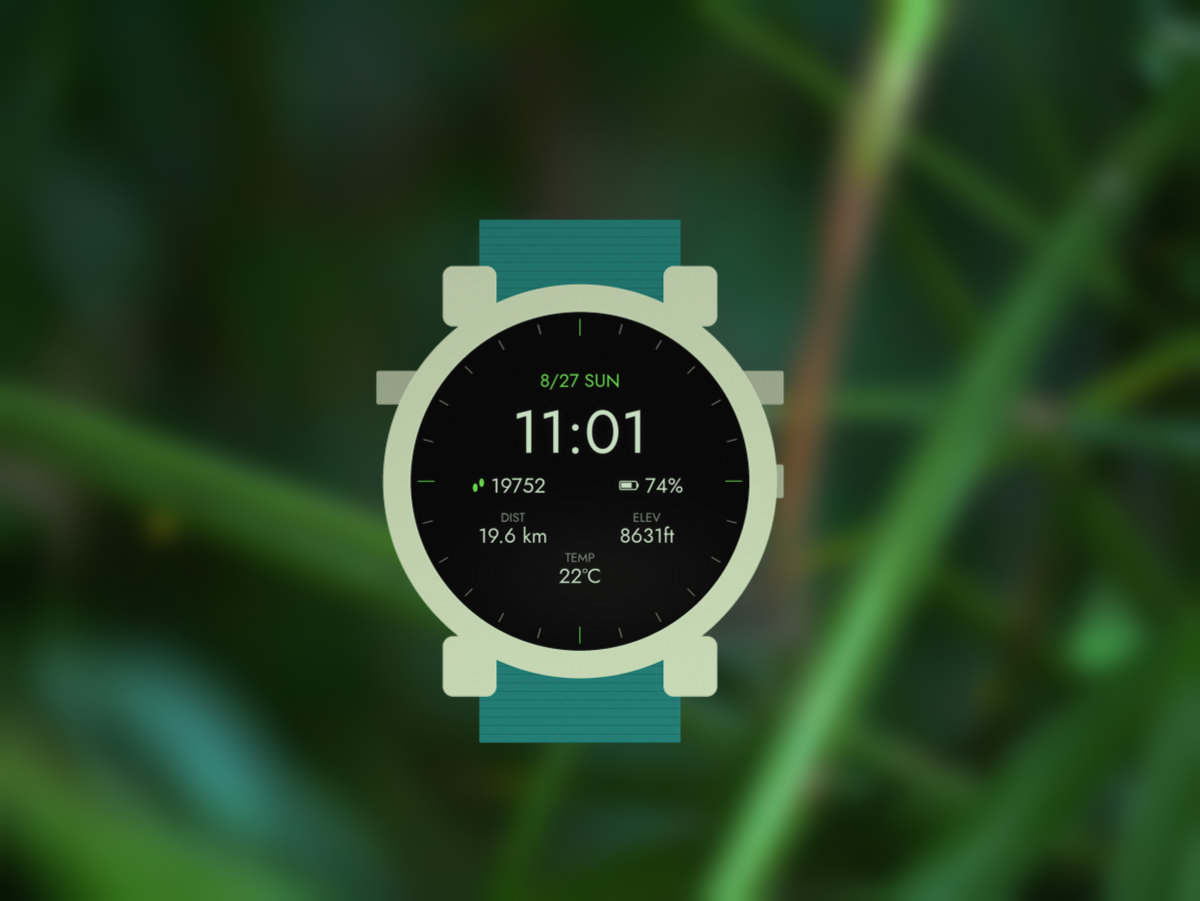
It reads {"hour": 11, "minute": 1}
